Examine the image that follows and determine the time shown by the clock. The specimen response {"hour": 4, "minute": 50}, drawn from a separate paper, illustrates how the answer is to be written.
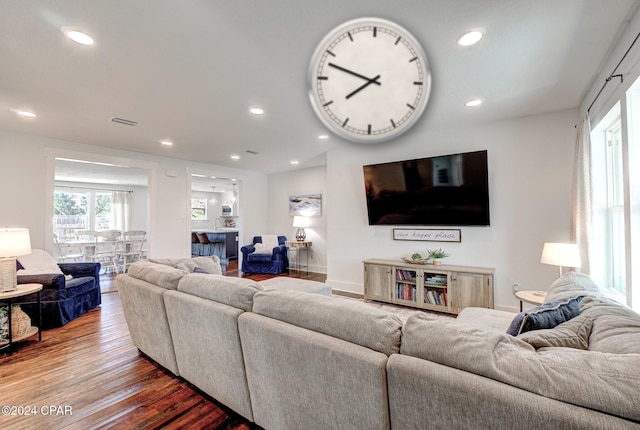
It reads {"hour": 7, "minute": 48}
